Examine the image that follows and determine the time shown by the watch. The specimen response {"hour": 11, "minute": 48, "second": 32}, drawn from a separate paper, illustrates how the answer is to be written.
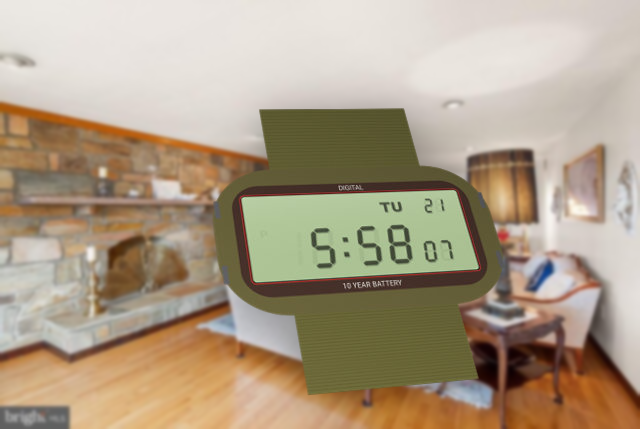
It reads {"hour": 5, "minute": 58, "second": 7}
